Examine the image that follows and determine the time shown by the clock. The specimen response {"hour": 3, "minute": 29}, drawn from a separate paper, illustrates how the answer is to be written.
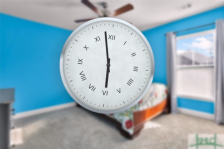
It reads {"hour": 5, "minute": 58}
